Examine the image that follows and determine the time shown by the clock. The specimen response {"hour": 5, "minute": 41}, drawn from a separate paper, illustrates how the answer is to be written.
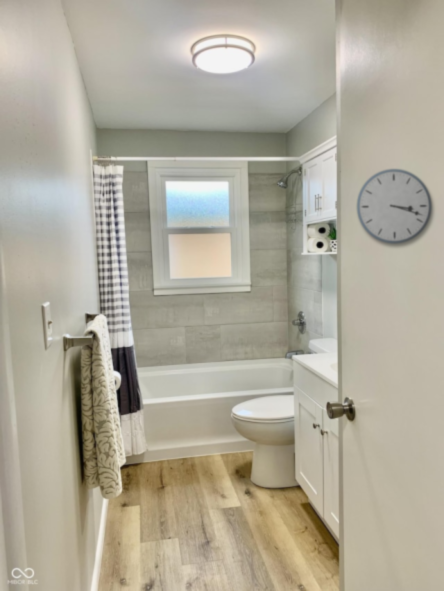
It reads {"hour": 3, "minute": 18}
